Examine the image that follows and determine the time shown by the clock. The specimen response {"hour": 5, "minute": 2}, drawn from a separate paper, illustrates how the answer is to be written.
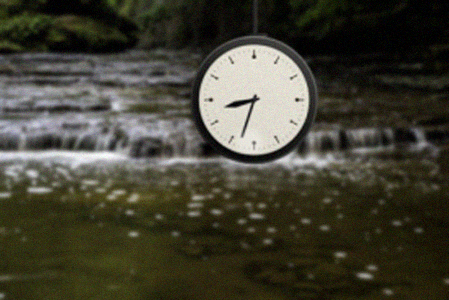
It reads {"hour": 8, "minute": 33}
